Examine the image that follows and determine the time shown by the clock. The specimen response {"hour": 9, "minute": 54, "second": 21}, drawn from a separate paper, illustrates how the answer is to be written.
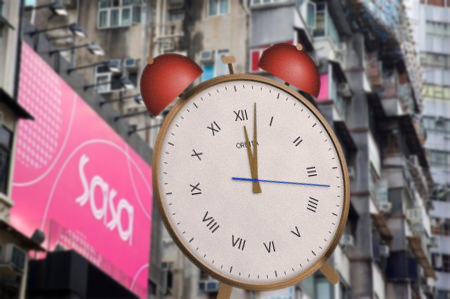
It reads {"hour": 12, "minute": 2, "second": 17}
